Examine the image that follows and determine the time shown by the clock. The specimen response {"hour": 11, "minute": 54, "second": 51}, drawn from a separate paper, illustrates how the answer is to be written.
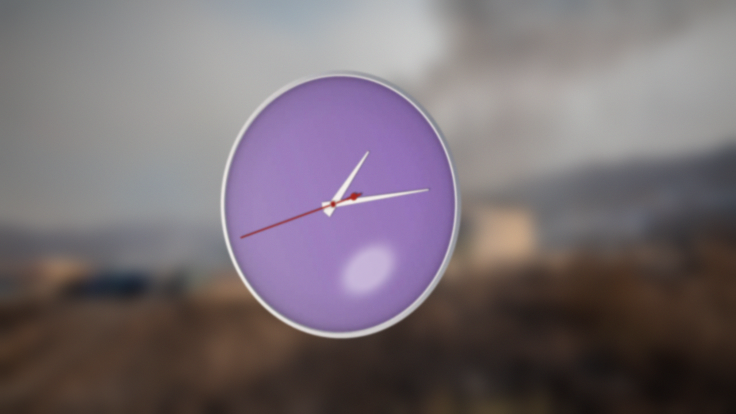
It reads {"hour": 1, "minute": 13, "second": 42}
